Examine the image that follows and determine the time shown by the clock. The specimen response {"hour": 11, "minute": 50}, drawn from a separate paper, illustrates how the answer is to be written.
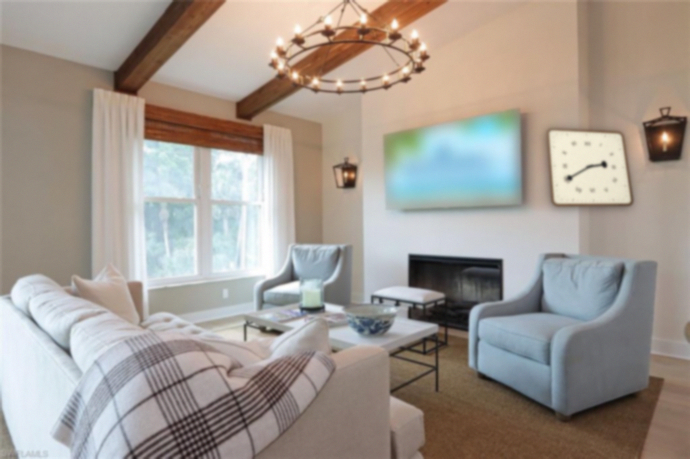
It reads {"hour": 2, "minute": 40}
